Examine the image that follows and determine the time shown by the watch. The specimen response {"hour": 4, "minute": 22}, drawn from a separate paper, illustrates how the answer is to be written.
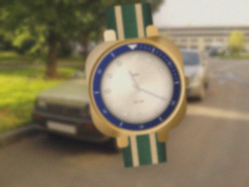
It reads {"hour": 11, "minute": 20}
